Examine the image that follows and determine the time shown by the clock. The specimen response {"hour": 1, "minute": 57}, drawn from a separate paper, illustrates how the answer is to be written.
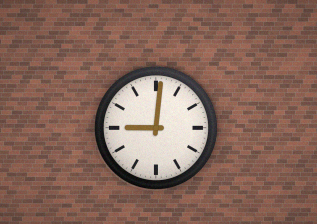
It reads {"hour": 9, "minute": 1}
